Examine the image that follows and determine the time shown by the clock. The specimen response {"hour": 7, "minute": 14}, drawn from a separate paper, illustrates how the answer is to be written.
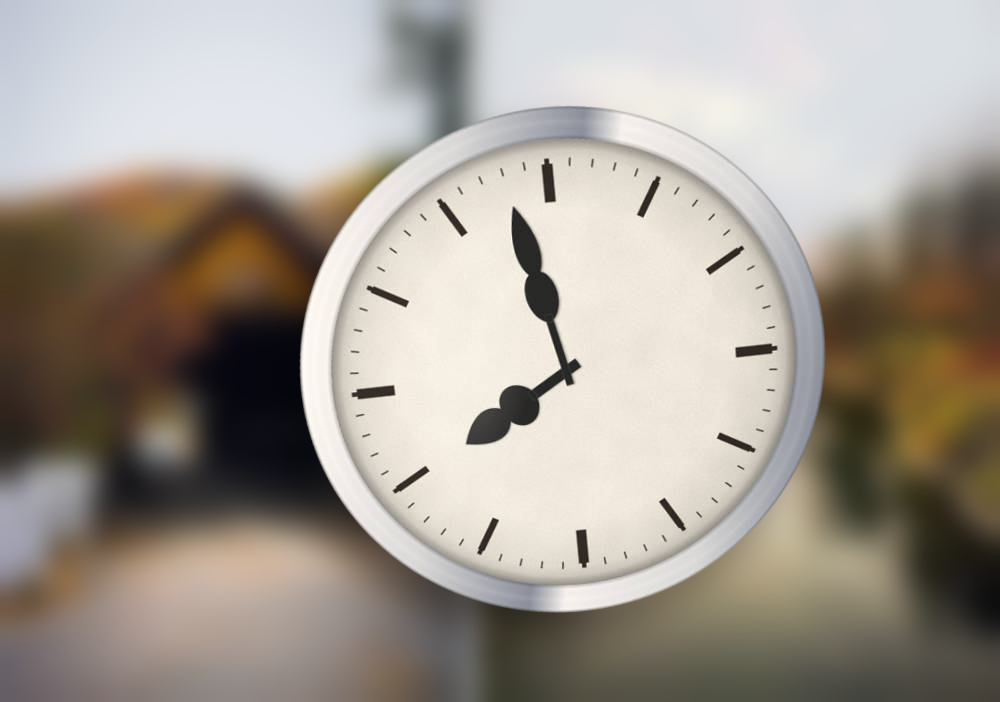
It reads {"hour": 7, "minute": 58}
